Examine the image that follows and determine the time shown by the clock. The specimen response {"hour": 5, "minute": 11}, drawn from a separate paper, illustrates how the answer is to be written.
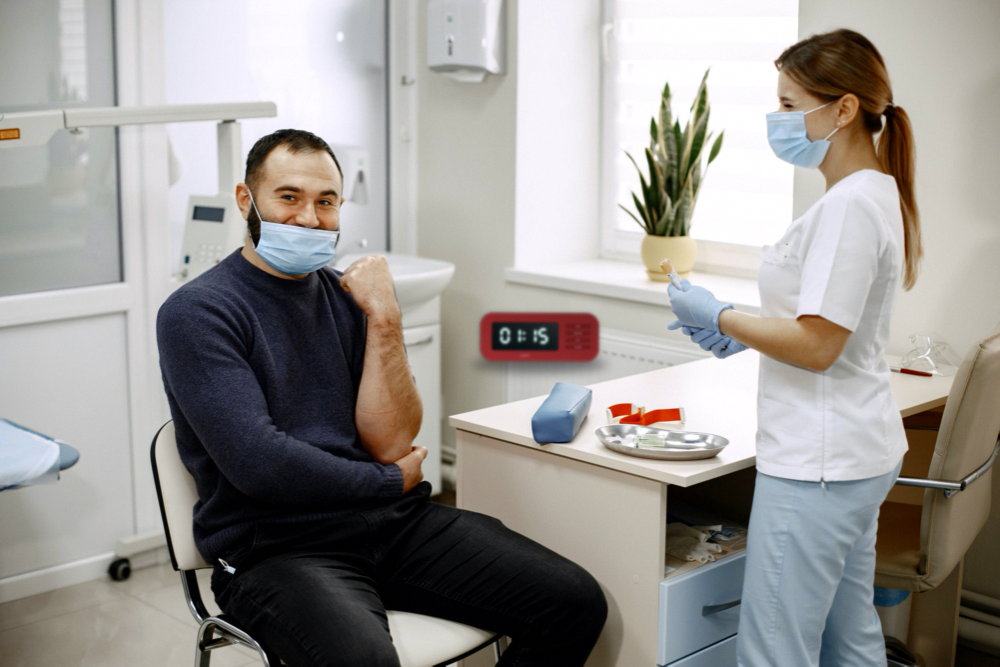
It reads {"hour": 1, "minute": 15}
